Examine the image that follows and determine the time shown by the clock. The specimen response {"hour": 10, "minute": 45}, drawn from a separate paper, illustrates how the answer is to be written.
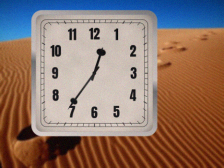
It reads {"hour": 12, "minute": 36}
